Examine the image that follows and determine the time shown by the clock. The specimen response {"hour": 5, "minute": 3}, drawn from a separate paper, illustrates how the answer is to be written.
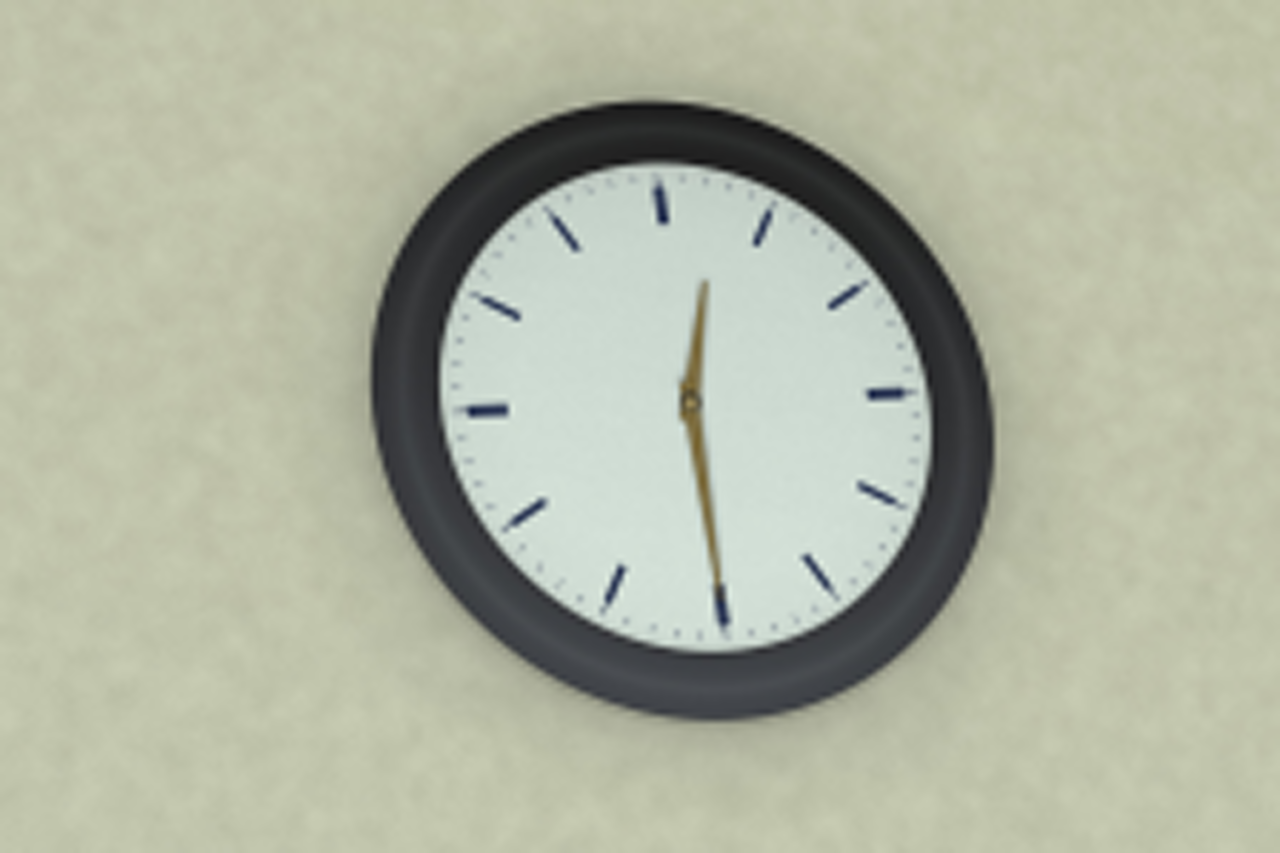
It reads {"hour": 12, "minute": 30}
